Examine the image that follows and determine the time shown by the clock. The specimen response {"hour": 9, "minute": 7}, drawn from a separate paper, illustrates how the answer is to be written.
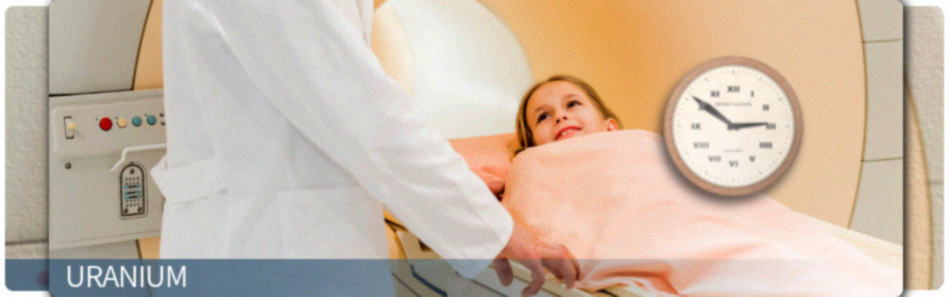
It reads {"hour": 2, "minute": 51}
